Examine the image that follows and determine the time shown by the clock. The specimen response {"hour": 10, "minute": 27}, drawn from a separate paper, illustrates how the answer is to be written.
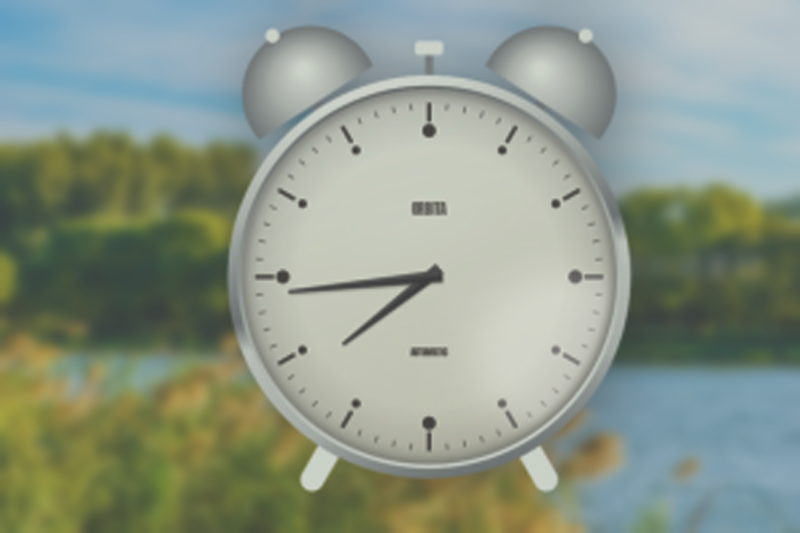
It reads {"hour": 7, "minute": 44}
